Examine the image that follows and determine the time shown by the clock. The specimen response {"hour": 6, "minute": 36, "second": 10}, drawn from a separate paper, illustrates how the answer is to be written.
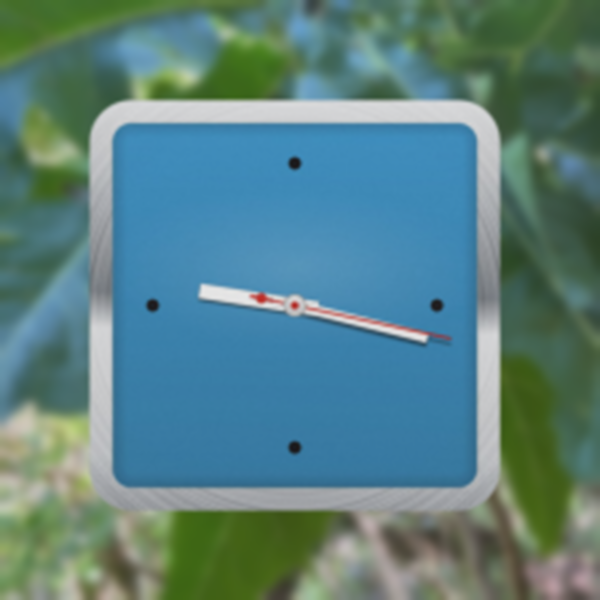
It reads {"hour": 9, "minute": 17, "second": 17}
